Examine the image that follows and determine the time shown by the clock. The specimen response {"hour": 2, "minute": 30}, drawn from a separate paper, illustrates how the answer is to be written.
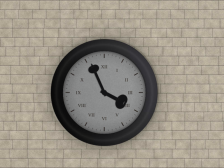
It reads {"hour": 3, "minute": 56}
